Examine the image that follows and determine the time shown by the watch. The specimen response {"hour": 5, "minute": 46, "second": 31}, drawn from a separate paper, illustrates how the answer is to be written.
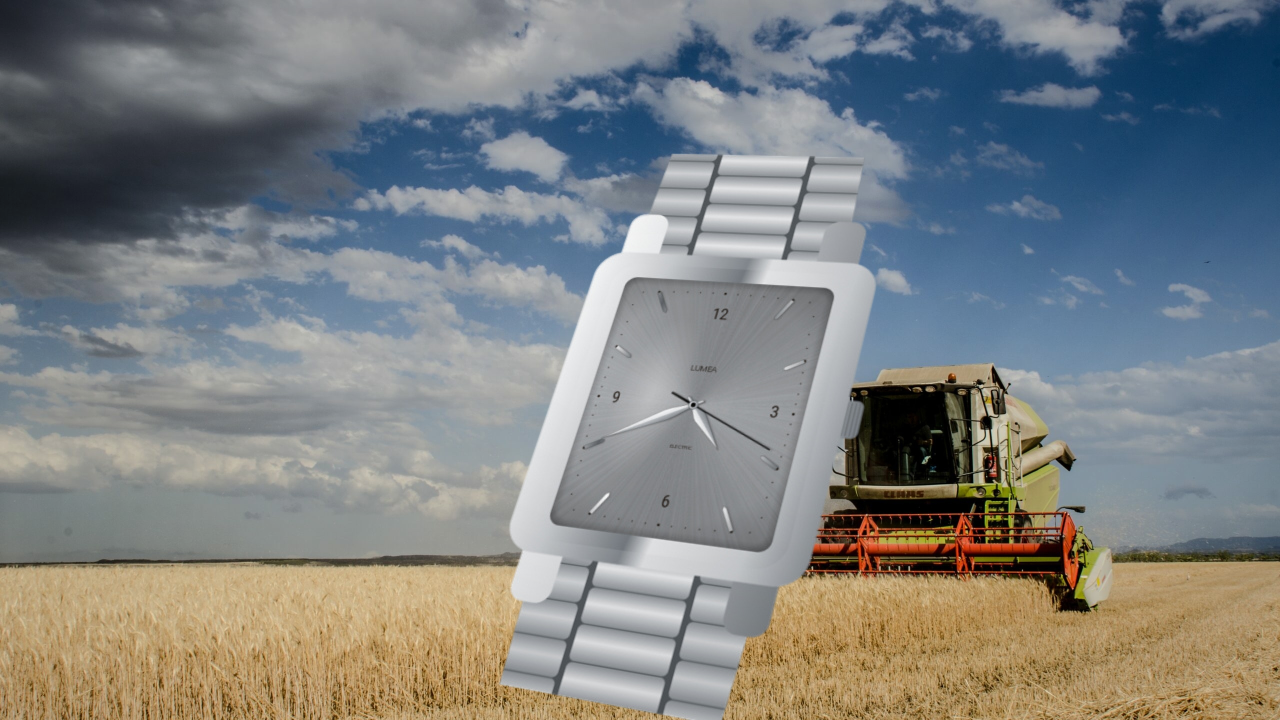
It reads {"hour": 4, "minute": 40, "second": 19}
